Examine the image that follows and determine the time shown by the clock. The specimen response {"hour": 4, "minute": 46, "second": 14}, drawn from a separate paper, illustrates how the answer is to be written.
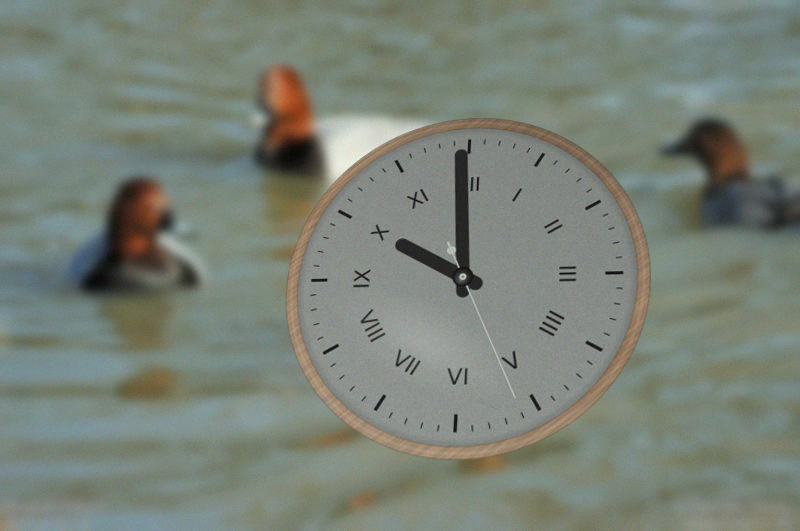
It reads {"hour": 9, "minute": 59, "second": 26}
